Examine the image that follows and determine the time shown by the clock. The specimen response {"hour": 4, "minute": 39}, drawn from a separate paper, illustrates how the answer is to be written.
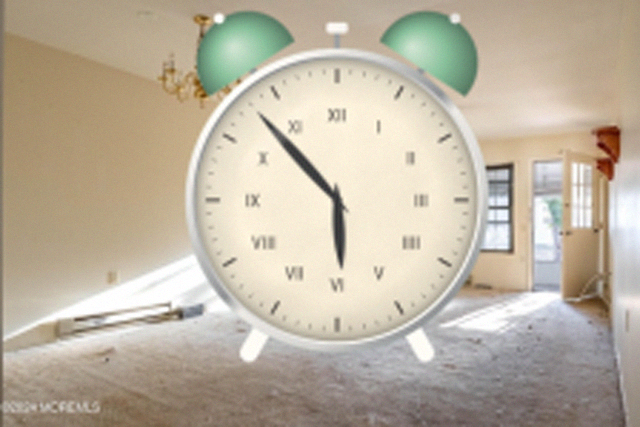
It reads {"hour": 5, "minute": 53}
